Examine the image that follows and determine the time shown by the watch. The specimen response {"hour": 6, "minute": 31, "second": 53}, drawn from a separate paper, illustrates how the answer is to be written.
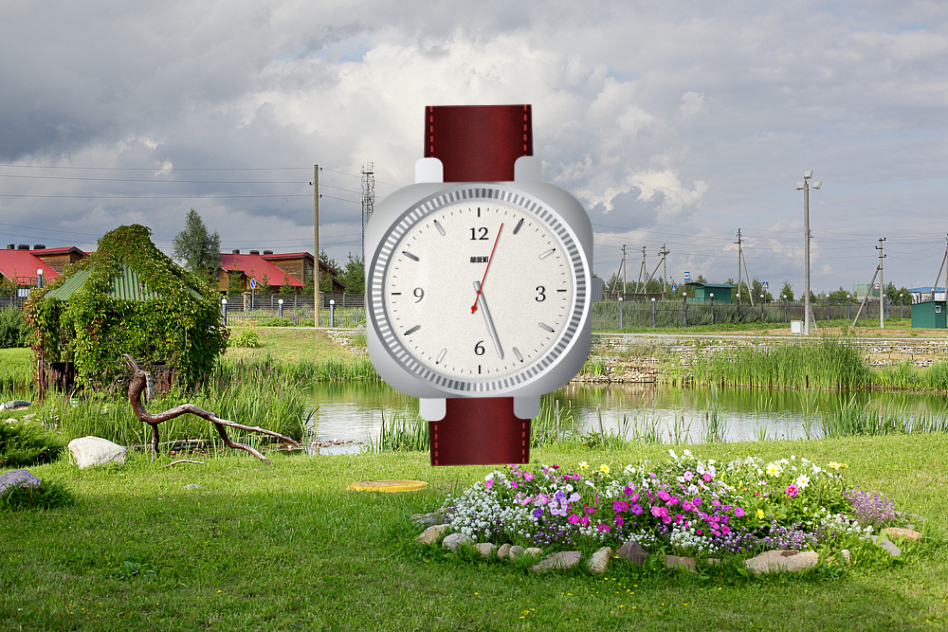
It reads {"hour": 5, "minute": 27, "second": 3}
